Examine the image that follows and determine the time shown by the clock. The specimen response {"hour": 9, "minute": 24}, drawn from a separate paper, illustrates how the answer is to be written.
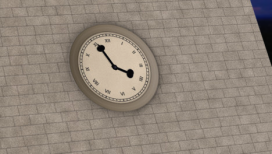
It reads {"hour": 3, "minute": 56}
